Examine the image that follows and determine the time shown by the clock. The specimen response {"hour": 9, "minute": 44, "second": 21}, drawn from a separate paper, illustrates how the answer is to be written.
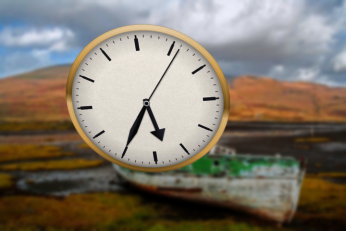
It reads {"hour": 5, "minute": 35, "second": 6}
